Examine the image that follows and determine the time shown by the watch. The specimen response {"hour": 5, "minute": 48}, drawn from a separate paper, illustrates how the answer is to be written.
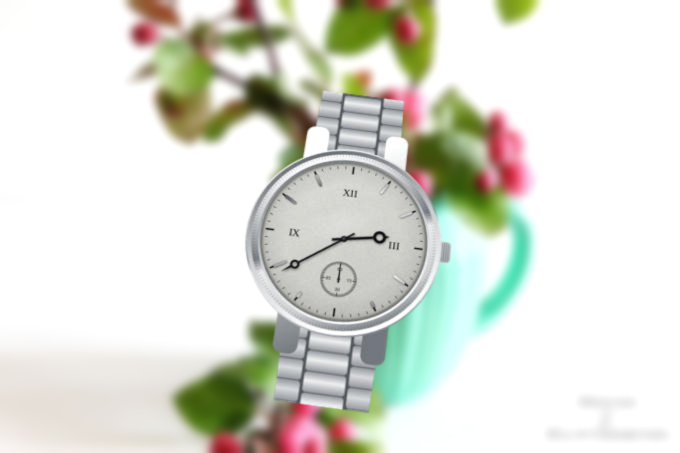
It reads {"hour": 2, "minute": 39}
